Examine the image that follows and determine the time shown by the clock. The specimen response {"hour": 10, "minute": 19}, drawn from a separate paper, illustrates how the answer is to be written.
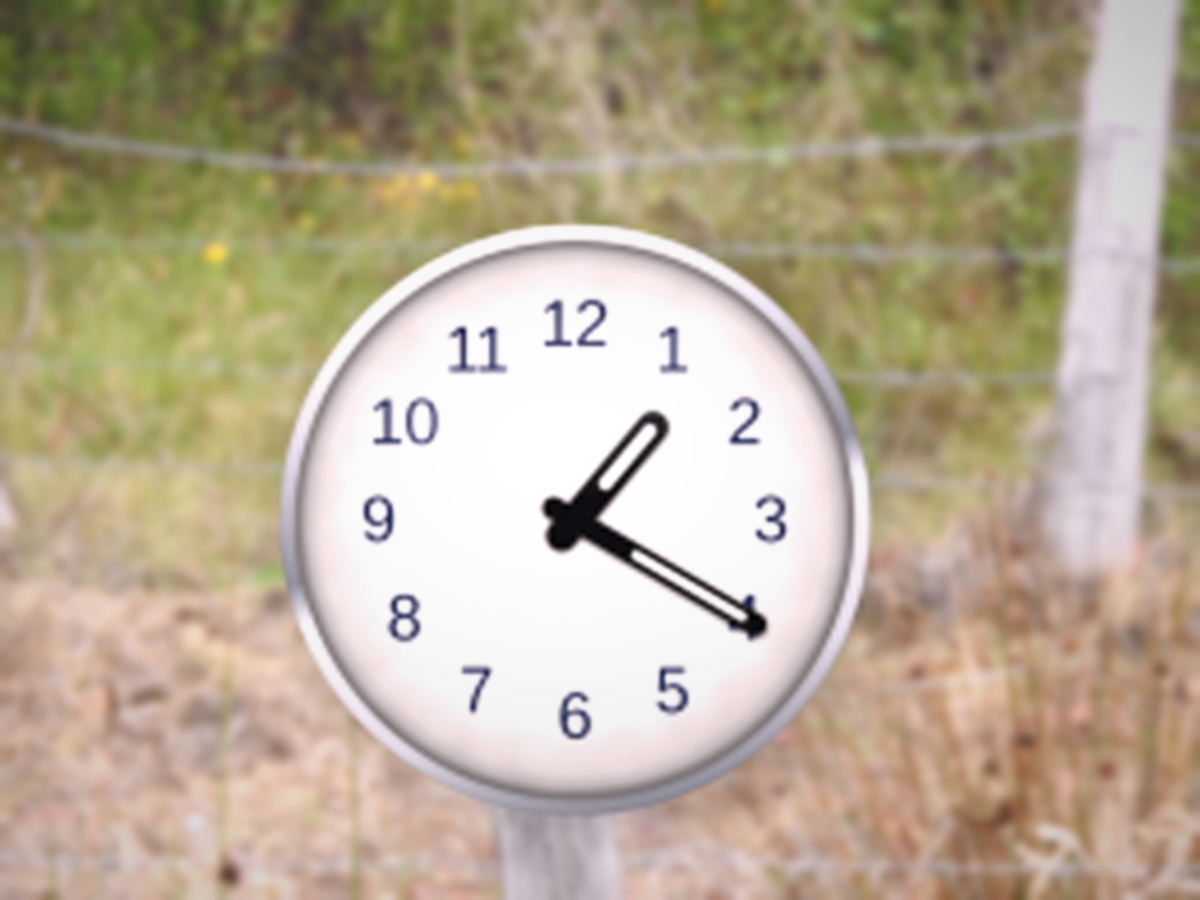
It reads {"hour": 1, "minute": 20}
